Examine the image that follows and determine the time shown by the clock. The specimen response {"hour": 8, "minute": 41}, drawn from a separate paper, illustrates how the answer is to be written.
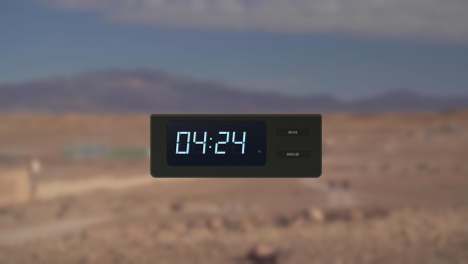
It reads {"hour": 4, "minute": 24}
